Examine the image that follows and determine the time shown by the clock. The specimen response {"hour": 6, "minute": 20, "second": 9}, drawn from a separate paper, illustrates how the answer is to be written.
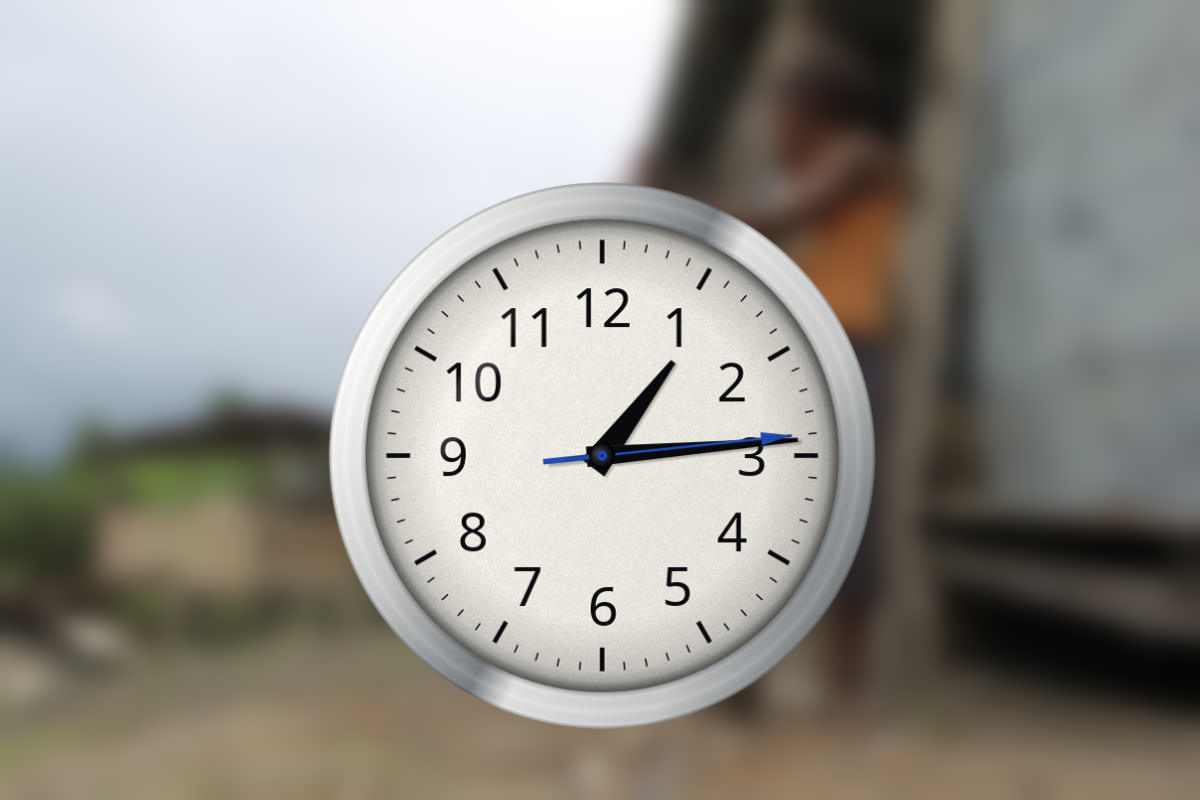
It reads {"hour": 1, "minute": 14, "second": 14}
